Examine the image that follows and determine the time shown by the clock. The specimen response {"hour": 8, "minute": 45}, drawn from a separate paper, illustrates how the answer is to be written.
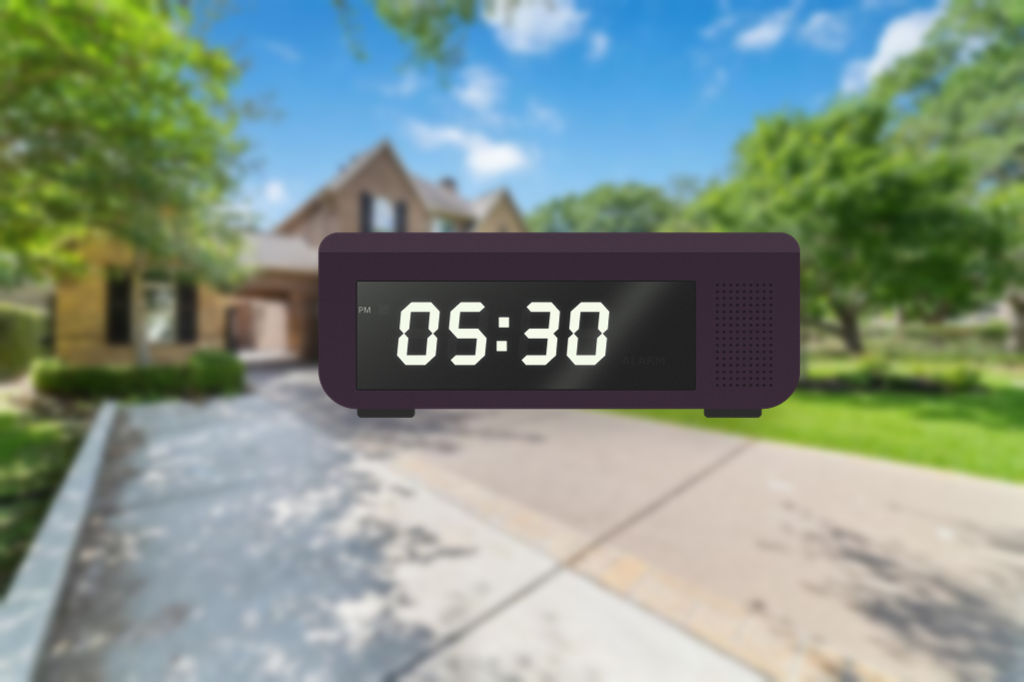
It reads {"hour": 5, "minute": 30}
